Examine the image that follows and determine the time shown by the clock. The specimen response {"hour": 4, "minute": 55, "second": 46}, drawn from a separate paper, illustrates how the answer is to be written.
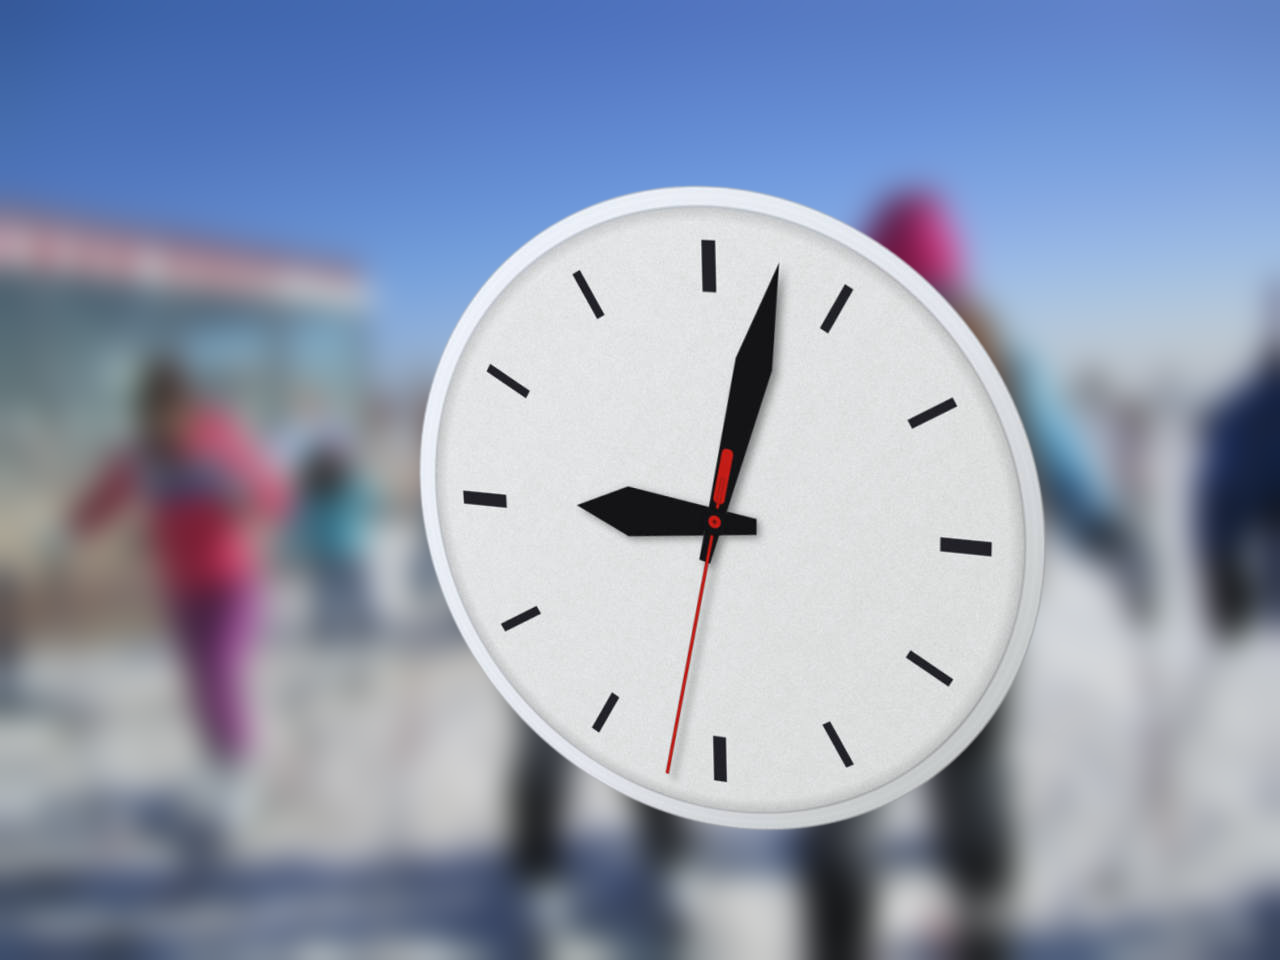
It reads {"hour": 9, "minute": 2, "second": 32}
